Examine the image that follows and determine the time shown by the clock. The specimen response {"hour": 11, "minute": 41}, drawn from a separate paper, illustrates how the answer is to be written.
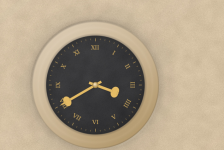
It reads {"hour": 3, "minute": 40}
